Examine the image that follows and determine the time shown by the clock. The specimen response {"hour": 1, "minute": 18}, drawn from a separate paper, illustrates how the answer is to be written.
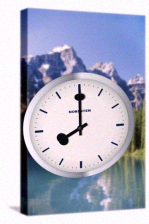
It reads {"hour": 8, "minute": 0}
